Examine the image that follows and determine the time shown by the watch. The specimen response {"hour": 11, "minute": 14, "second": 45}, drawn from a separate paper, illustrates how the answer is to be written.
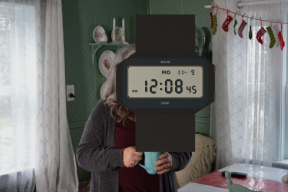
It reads {"hour": 12, "minute": 8, "second": 45}
